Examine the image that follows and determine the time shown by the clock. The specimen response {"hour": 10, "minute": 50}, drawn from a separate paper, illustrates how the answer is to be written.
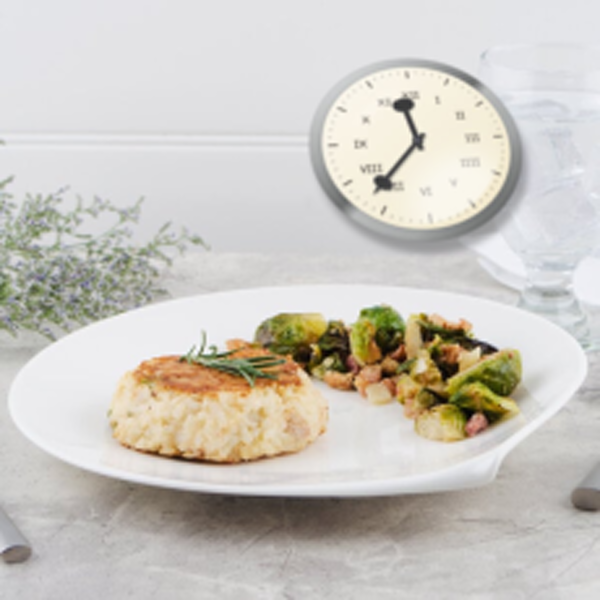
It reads {"hour": 11, "minute": 37}
